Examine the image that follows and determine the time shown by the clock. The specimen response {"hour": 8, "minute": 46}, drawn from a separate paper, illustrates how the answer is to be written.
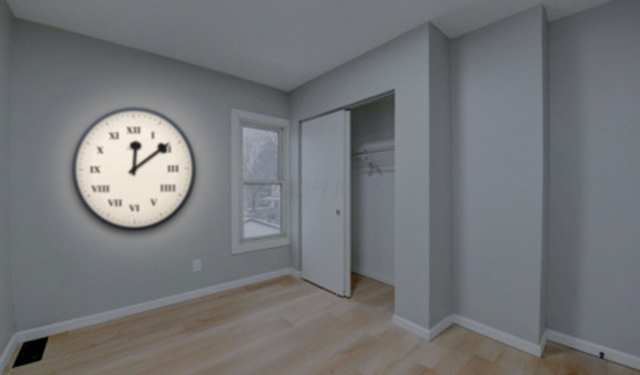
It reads {"hour": 12, "minute": 9}
